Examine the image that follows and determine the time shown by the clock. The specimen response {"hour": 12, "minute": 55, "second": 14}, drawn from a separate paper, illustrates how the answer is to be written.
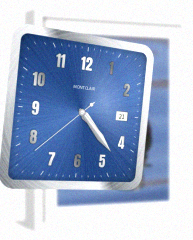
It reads {"hour": 4, "minute": 22, "second": 38}
